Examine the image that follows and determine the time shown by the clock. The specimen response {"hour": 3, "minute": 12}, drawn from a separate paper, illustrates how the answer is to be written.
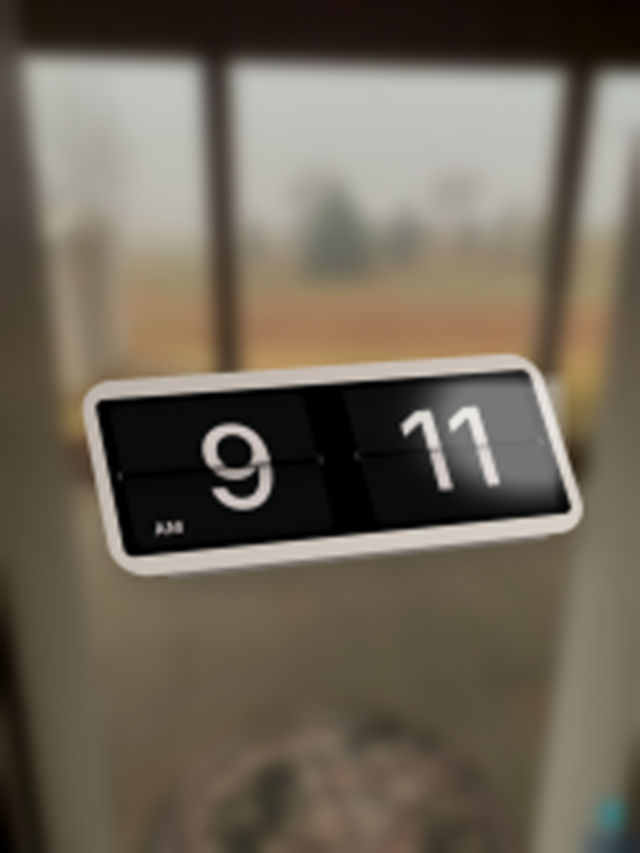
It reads {"hour": 9, "minute": 11}
